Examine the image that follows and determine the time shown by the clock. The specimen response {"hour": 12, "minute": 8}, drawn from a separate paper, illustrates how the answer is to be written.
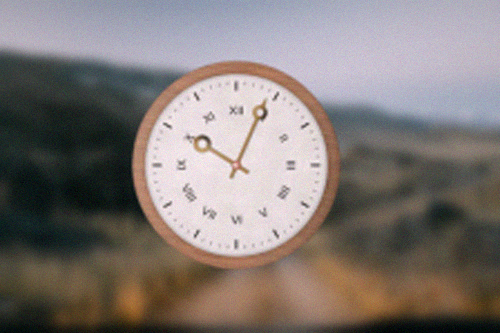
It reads {"hour": 10, "minute": 4}
